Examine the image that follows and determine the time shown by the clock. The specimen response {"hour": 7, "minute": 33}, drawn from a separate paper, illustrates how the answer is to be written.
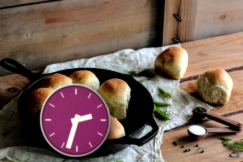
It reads {"hour": 2, "minute": 33}
